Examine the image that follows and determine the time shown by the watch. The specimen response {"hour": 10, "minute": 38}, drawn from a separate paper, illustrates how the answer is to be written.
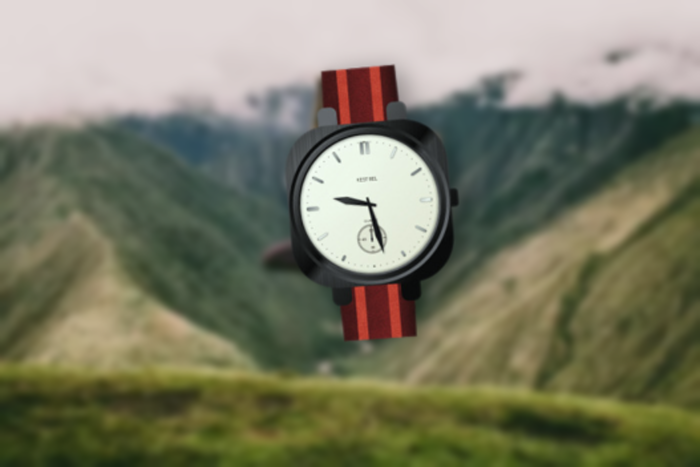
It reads {"hour": 9, "minute": 28}
